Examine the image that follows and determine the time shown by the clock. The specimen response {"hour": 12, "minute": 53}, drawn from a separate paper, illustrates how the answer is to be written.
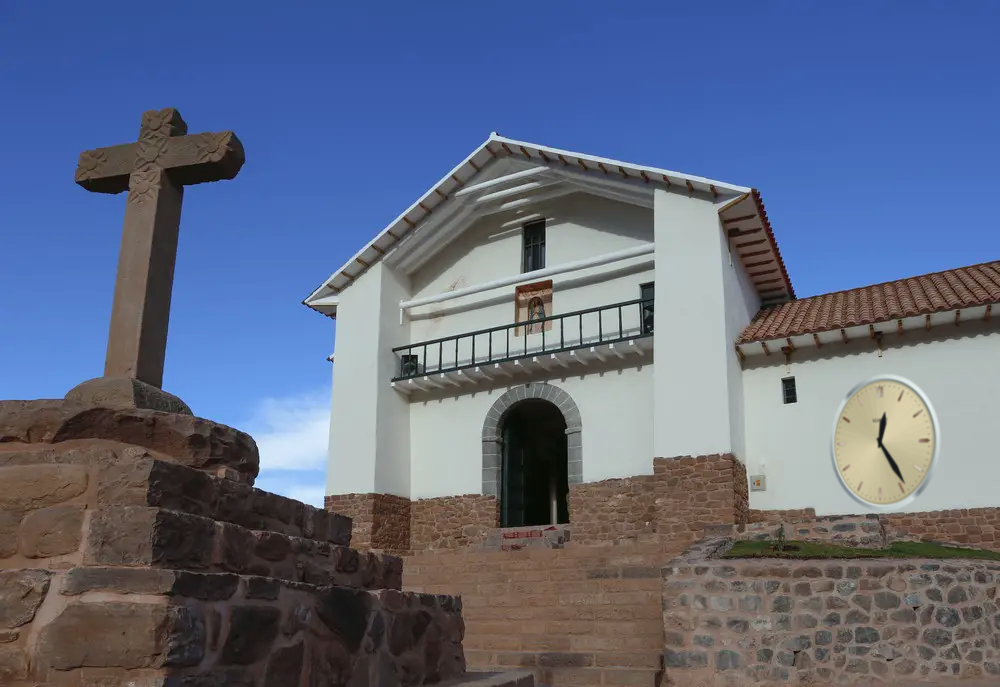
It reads {"hour": 12, "minute": 24}
